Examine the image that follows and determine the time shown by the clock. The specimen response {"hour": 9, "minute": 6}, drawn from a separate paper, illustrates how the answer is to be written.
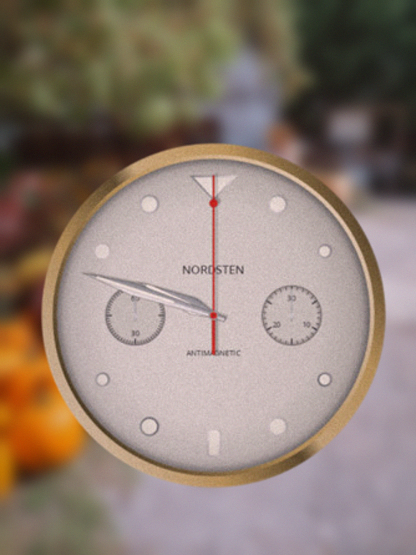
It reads {"hour": 9, "minute": 48}
